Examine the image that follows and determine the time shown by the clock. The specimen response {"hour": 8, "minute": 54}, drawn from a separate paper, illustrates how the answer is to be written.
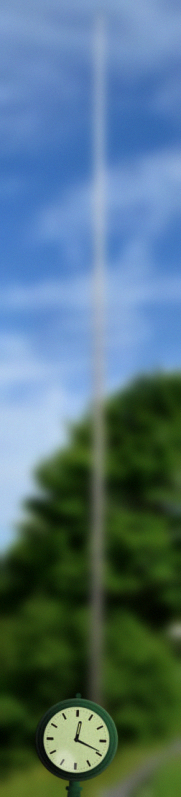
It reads {"hour": 12, "minute": 19}
